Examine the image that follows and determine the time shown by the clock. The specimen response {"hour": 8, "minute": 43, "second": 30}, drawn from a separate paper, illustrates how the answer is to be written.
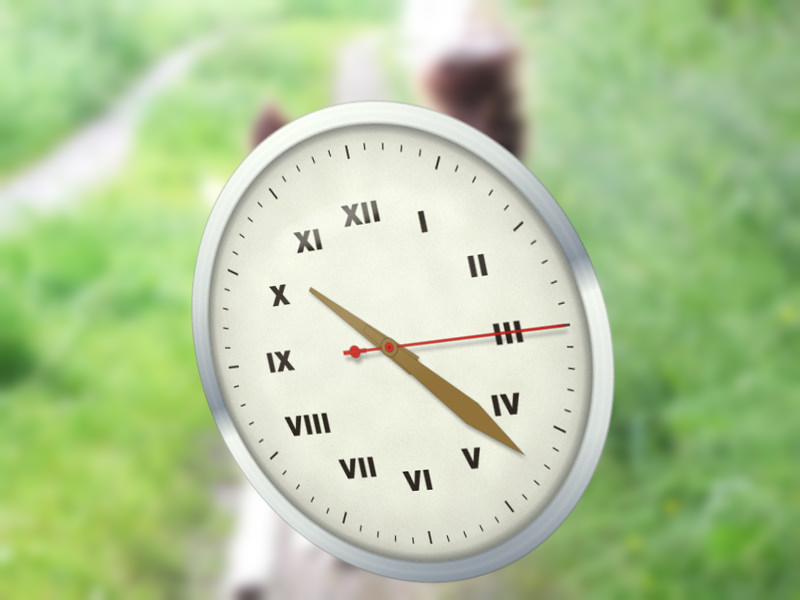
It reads {"hour": 10, "minute": 22, "second": 15}
